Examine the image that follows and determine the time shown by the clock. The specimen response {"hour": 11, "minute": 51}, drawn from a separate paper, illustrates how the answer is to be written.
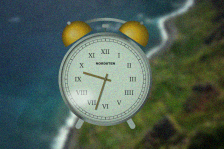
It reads {"hour": 9, "minute": 33}
